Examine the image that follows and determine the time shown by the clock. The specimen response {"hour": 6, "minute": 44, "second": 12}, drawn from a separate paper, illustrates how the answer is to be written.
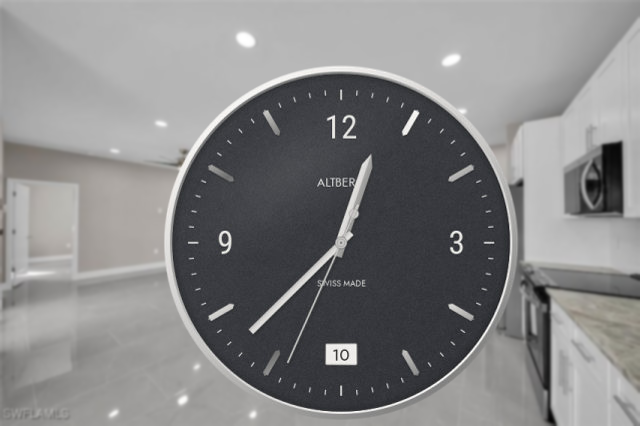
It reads {"hour": 12, "minute": 37, "second": 34}
